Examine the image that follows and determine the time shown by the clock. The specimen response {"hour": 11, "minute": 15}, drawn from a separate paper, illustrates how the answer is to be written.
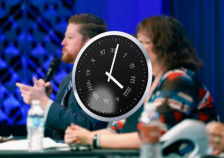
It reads {"hour": 4, "minute": 1}
